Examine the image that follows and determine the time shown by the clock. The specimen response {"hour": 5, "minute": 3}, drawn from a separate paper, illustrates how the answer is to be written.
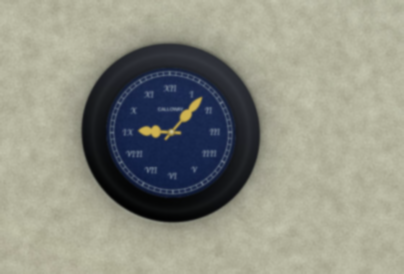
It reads {"hour": 9, "minute": 7}
